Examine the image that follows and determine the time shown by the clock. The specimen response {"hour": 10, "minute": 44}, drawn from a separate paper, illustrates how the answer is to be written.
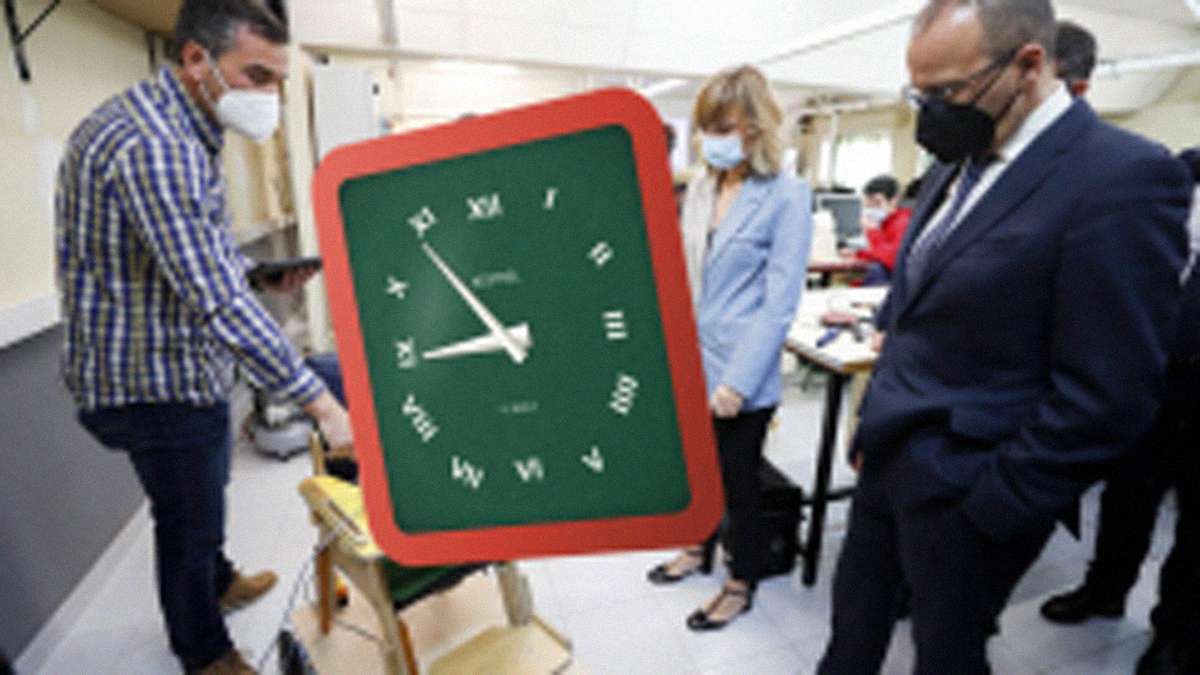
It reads {"hour": 8, "minute": 54}
